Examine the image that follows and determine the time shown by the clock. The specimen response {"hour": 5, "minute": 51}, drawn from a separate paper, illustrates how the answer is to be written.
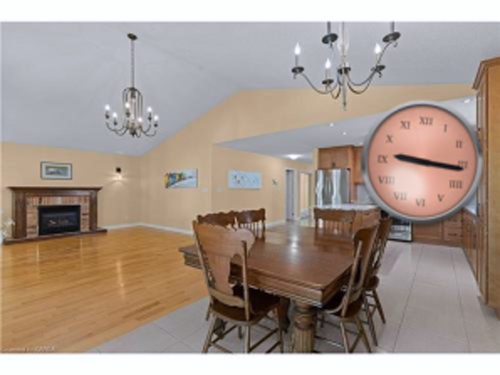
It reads {"hour": 9, "minute": 16}
